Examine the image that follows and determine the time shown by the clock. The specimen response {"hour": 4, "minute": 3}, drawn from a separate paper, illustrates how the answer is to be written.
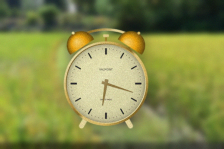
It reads {"hour": 6, "minute": 18}
